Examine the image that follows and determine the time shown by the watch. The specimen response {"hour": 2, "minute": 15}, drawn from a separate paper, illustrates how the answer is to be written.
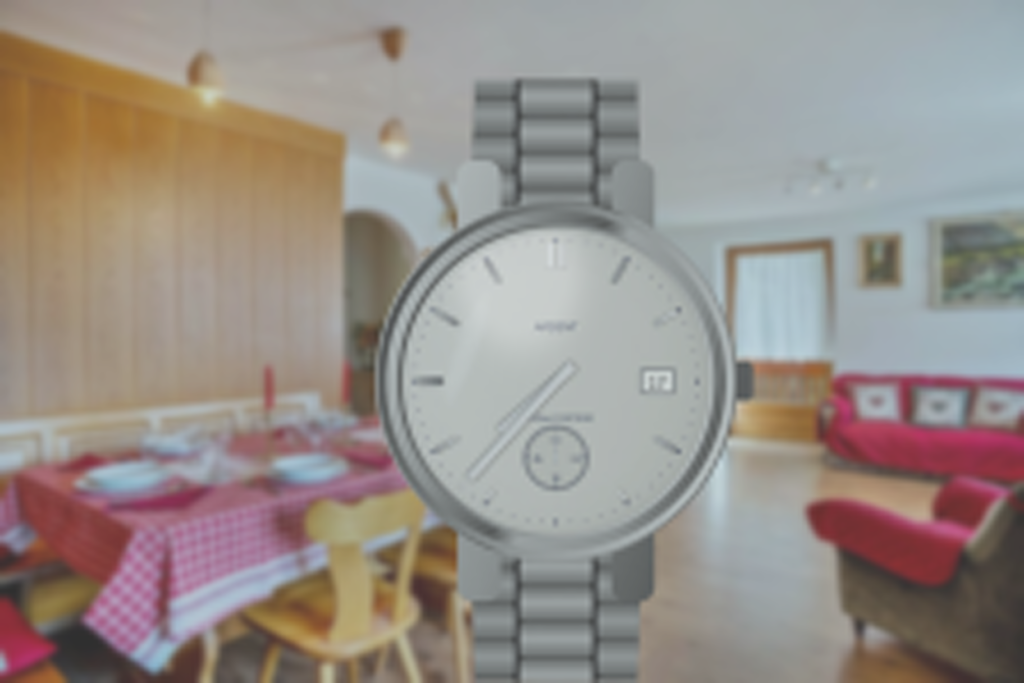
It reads {"hour": 7, "minute": 37}
